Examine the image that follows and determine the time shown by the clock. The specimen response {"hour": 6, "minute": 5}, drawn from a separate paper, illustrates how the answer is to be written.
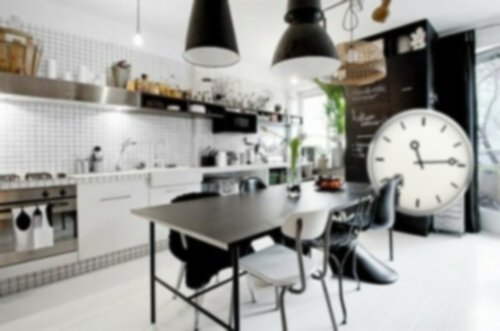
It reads {"hour": 11, "minute": 14}
